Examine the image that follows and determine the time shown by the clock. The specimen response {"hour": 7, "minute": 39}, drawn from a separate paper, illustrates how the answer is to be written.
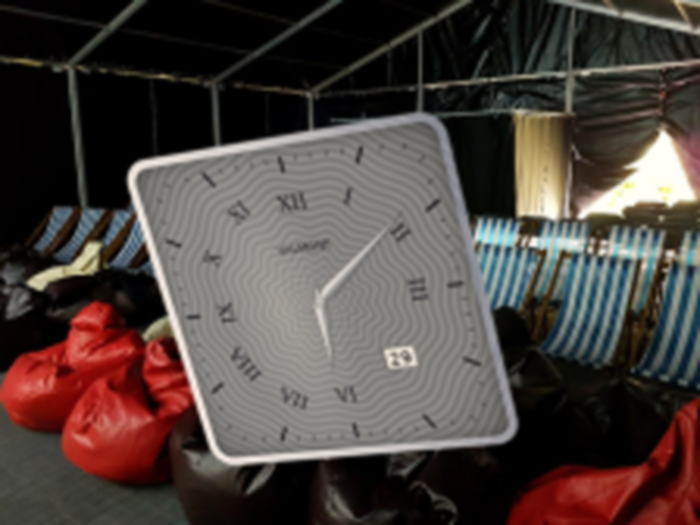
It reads {"hour": 6, "minute": 9}
